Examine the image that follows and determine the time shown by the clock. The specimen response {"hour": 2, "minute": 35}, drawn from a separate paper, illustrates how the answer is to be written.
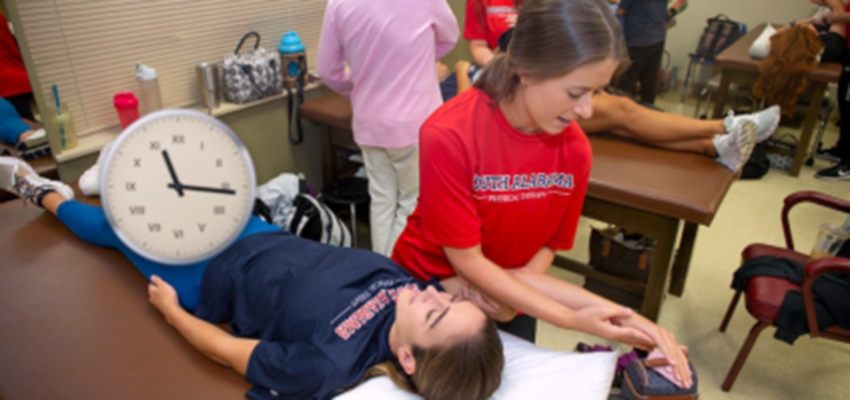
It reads {"hour": 11, "minute": 16}
